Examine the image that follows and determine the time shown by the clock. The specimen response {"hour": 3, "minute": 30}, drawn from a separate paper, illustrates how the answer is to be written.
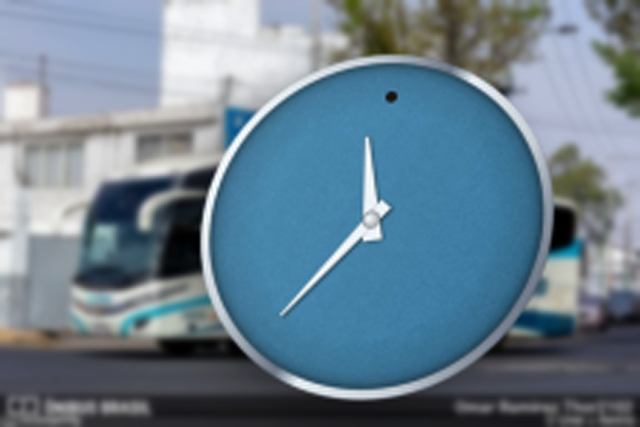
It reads {"hour": 11, "minute": 36}
